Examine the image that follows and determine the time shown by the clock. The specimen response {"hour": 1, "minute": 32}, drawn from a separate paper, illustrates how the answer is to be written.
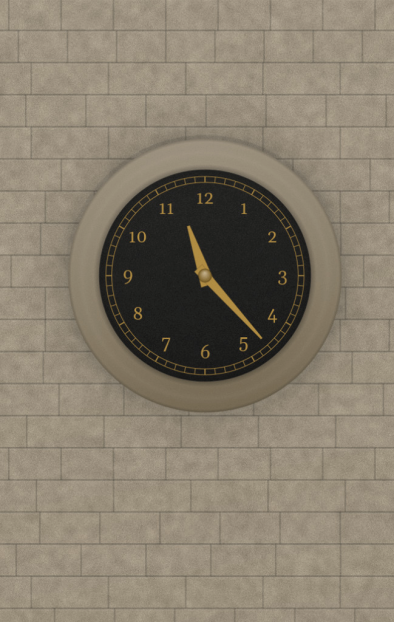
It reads {"hour": 11, "minute": 23}
